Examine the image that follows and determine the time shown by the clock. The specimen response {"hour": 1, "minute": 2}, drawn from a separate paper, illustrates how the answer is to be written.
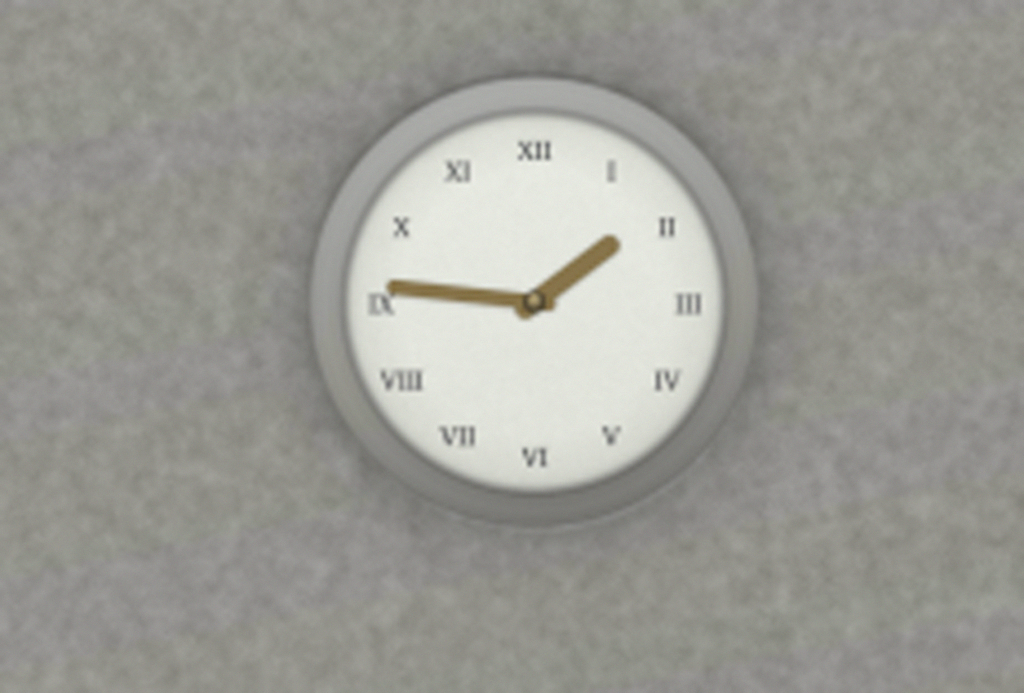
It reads {"hour": 1, "minute": 46}
